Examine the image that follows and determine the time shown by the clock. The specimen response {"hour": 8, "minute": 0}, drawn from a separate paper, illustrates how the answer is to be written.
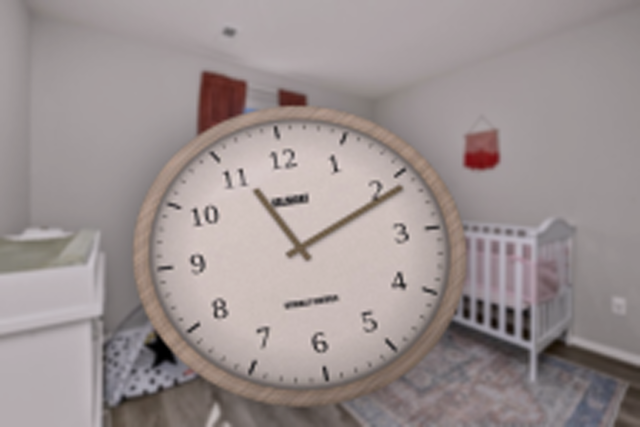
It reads {"hour": 11, "minute": 11}
